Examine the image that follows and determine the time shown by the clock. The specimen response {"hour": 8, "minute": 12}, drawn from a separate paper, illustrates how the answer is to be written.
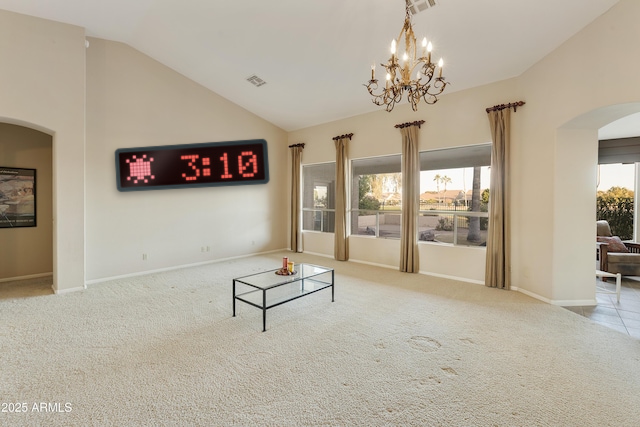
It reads {"hour": 3, "minute": 10}
